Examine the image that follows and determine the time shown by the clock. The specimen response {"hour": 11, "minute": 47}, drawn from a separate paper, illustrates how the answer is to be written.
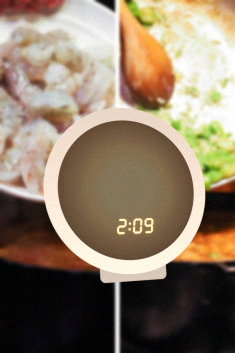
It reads {"hour": 2, "minute": 9}
